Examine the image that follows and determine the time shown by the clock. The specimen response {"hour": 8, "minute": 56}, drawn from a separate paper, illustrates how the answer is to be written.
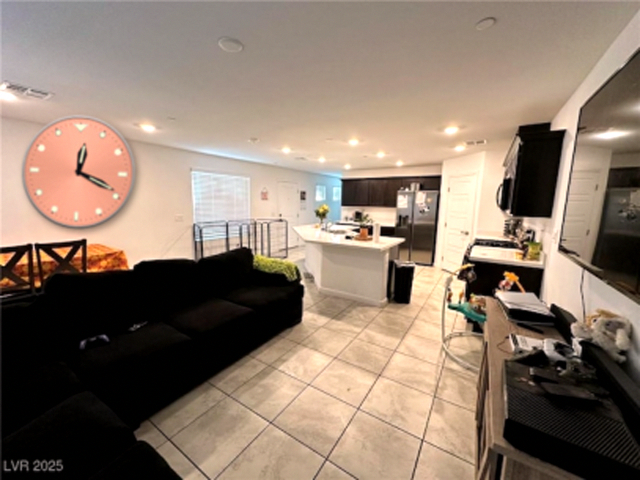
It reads {"hour": 12, "minute": 19}
